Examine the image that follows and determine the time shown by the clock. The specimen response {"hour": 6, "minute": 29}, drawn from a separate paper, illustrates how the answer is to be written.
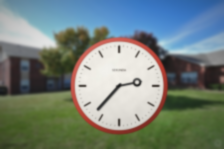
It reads {"hour": 2, "minute": 37}
